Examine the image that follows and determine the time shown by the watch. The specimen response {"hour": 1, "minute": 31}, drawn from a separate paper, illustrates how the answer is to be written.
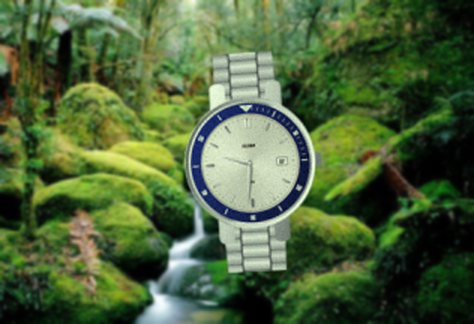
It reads {"hour": 9, "minute": 31}
